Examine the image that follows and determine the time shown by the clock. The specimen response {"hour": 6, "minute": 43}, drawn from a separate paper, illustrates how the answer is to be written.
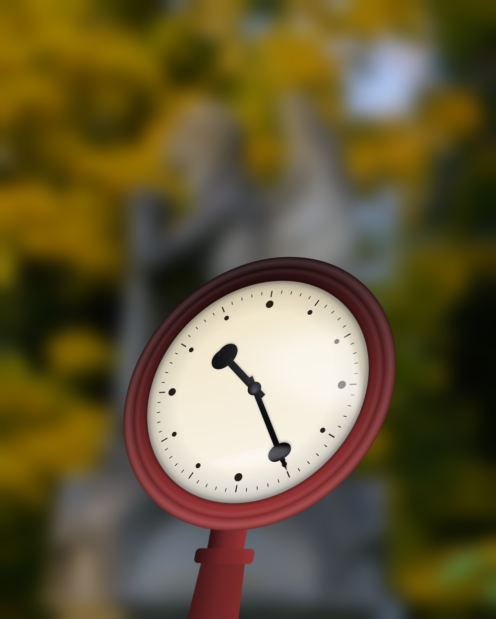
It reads {"hour": 10, "minute": 25}
